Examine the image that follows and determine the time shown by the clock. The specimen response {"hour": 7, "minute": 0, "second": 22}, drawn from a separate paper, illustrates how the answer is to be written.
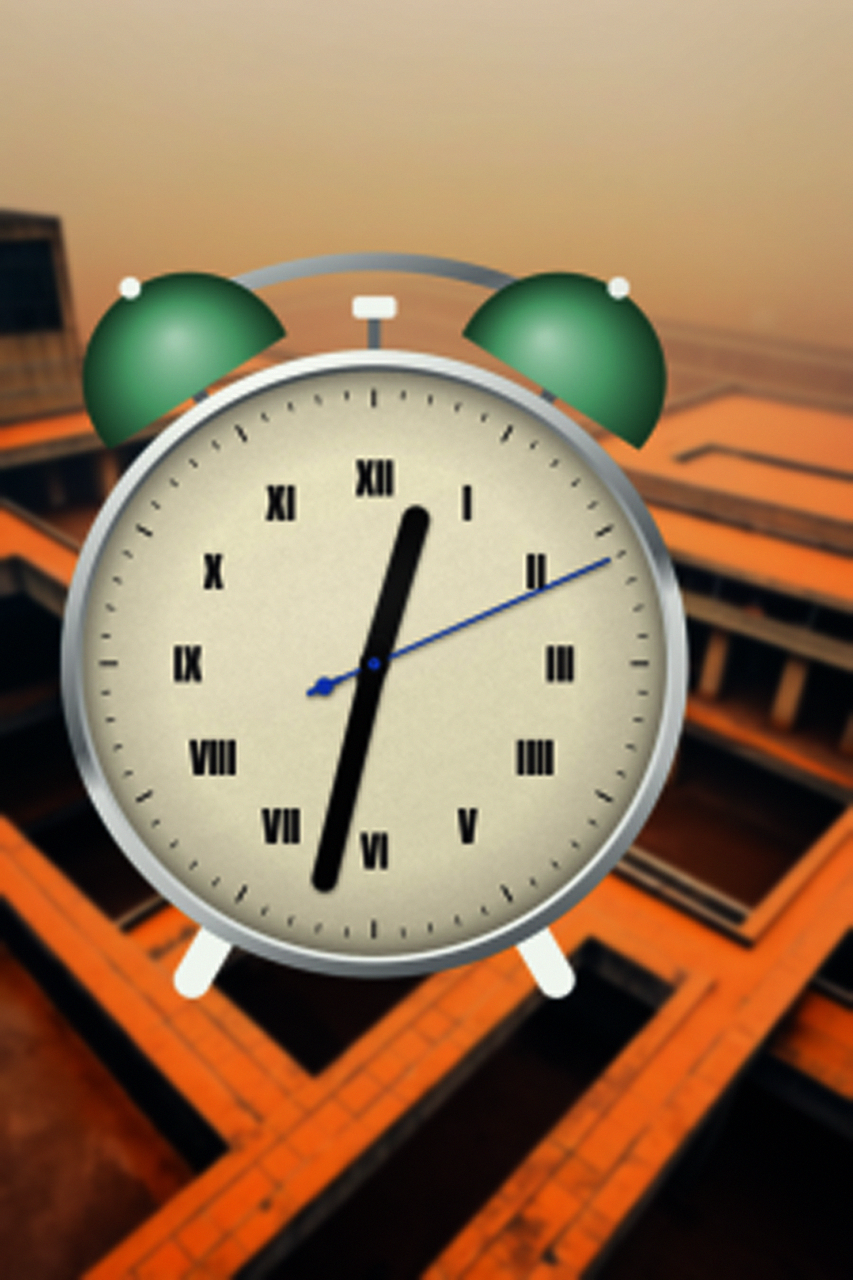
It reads {"hour": 12, "minute": 32, "second": 11}
